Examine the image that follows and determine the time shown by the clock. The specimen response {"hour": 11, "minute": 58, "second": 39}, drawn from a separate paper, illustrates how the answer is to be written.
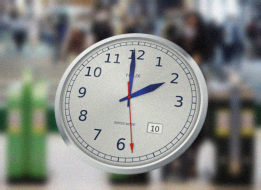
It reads {"hour": 1, "minute": 59, "second": 28}
